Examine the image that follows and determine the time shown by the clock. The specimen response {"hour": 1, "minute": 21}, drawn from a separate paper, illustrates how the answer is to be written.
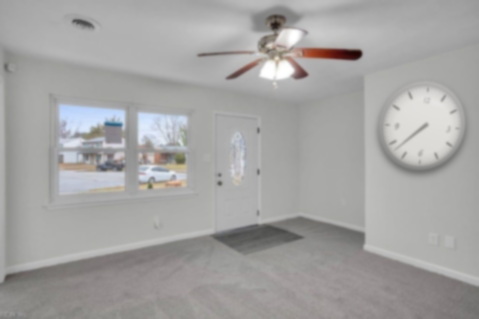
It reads {"hour": 7, "minute": 38}
